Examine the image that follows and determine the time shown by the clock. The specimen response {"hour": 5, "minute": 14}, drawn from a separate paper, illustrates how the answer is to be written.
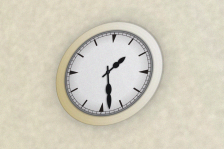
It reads {"hour": 1, "minute": 28}
